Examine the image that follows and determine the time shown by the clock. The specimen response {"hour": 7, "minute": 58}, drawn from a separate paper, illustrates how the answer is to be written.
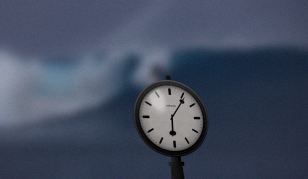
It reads {"hour": 6, "minute": 6}
